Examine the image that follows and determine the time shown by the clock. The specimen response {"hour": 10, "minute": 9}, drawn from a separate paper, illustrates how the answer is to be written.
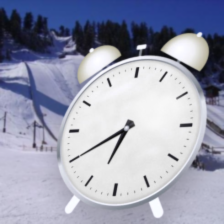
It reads {"hour": 6, "minute": 40}
